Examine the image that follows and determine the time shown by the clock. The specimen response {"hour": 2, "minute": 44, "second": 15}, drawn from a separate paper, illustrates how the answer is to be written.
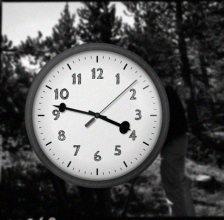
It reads {"hour": 3, "minute": 47, "second": 8}
